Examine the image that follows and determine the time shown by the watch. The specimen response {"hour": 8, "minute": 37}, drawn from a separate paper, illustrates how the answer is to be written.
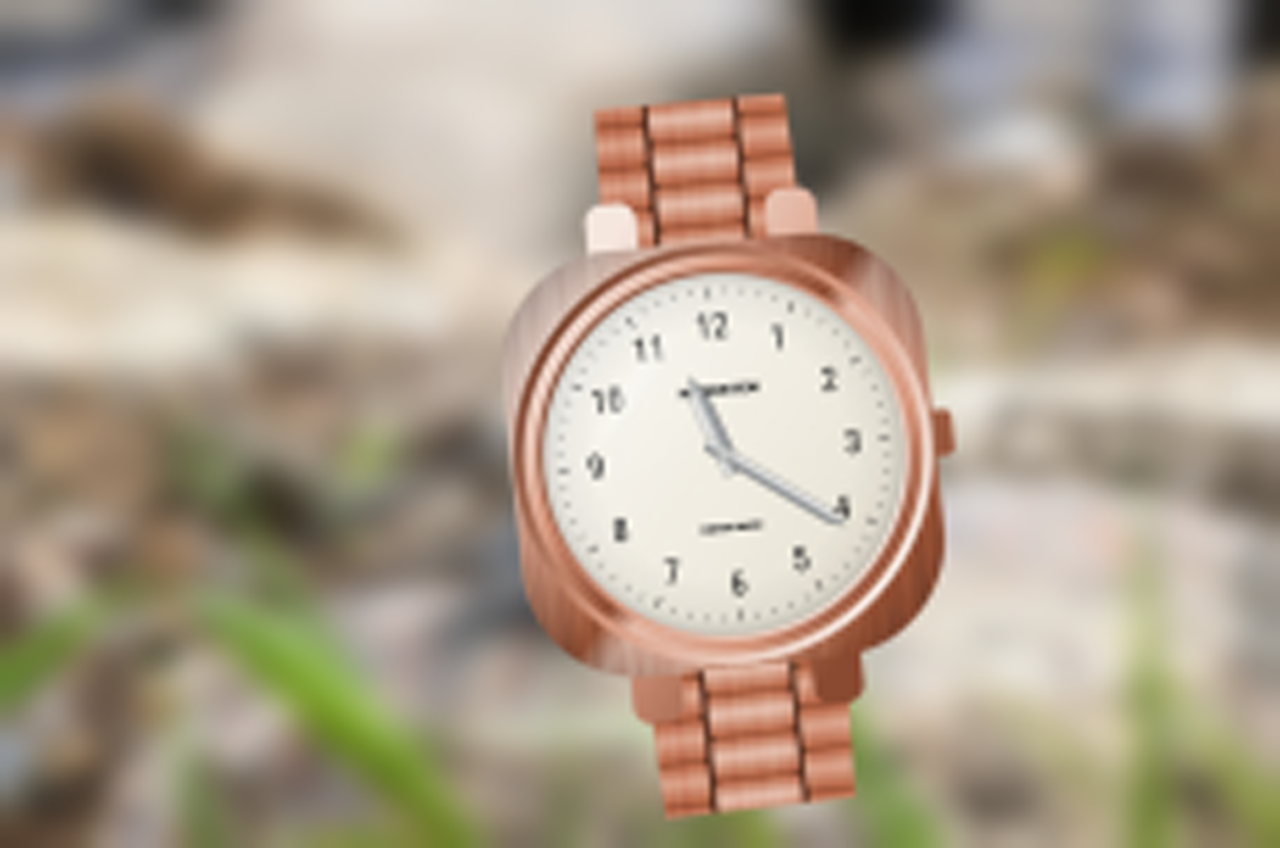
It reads {"hour": 11, "minute": 21}
